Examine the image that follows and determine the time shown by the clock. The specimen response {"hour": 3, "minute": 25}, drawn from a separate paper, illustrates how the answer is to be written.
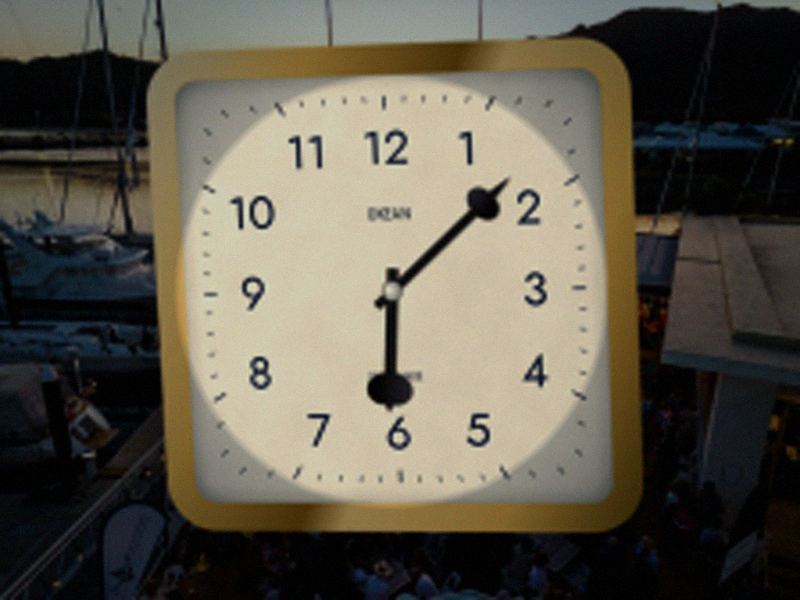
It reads {"hour": 6, "minute": 8}
